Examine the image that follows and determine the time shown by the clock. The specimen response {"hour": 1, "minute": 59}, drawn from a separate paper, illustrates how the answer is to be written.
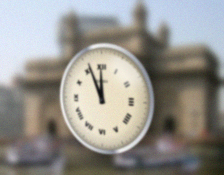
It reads {"hour": 11, "minute": 56}
